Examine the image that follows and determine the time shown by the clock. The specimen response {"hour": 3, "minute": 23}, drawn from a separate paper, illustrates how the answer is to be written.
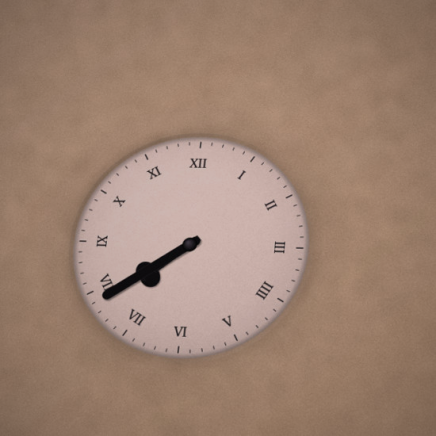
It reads {"hour": 7, "minute": 39}
